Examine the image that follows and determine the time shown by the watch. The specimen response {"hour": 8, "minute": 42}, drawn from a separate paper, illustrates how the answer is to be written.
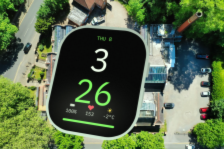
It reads {"hour": 3, "minute": 26}
